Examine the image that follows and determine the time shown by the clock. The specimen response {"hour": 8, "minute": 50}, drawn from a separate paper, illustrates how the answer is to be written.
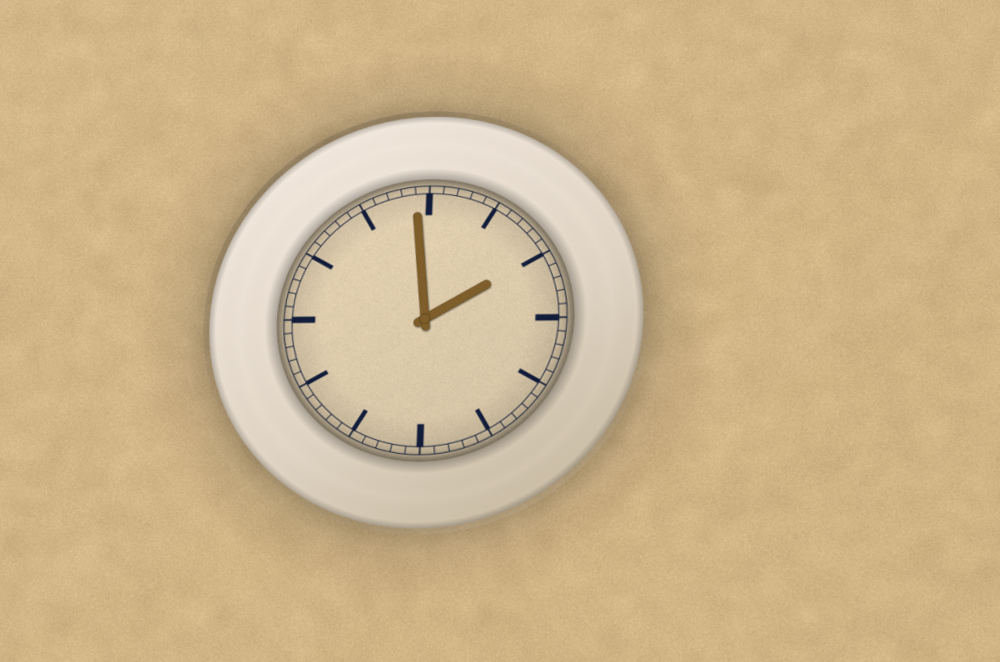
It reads {"hour": 1, "minute": 59}
